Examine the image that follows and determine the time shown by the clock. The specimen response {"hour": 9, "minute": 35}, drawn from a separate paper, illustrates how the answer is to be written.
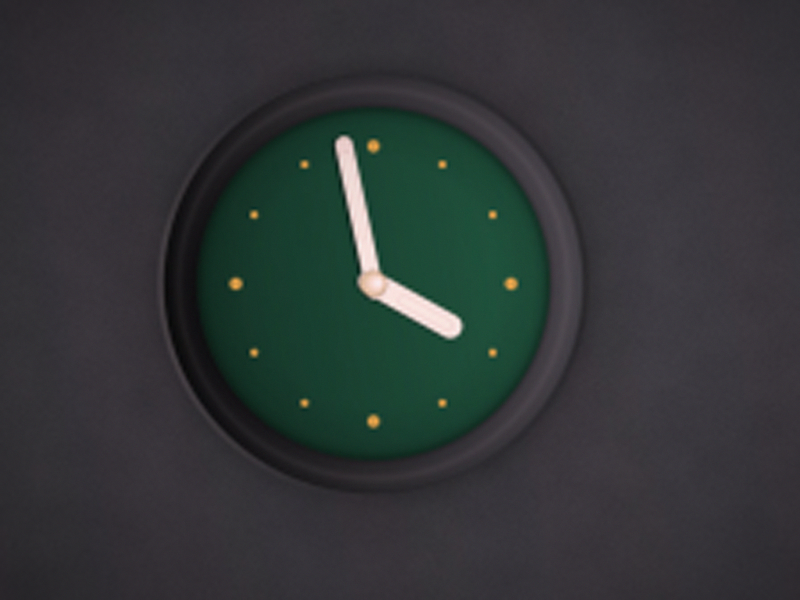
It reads {"hour": 3, "minute": 58}
